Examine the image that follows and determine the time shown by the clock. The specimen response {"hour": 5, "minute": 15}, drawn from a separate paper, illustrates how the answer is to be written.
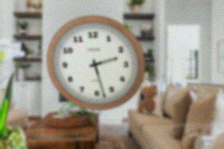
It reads {"hour": 2, "minute": 28}
